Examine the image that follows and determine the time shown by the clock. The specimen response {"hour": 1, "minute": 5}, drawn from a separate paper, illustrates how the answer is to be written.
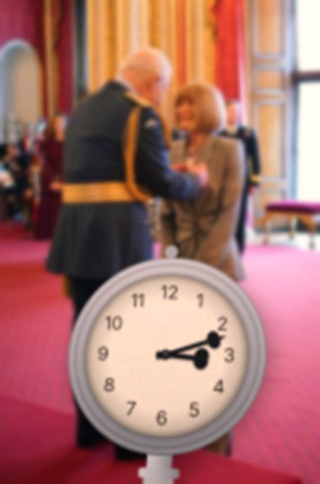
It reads {"hour": 3, "minute": 12}
